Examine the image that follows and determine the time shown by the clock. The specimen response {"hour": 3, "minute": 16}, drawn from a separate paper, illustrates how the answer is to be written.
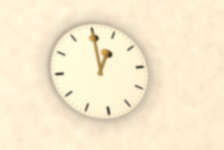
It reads {"hour": 1, "minute": 0}
